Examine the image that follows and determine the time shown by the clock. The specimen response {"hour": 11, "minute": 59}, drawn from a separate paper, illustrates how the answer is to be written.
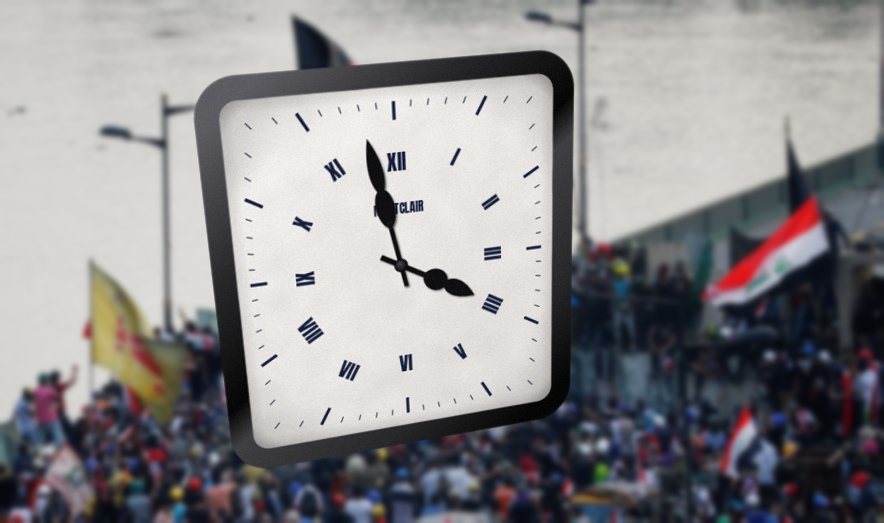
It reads {"hour": 3, "minute": 58}
